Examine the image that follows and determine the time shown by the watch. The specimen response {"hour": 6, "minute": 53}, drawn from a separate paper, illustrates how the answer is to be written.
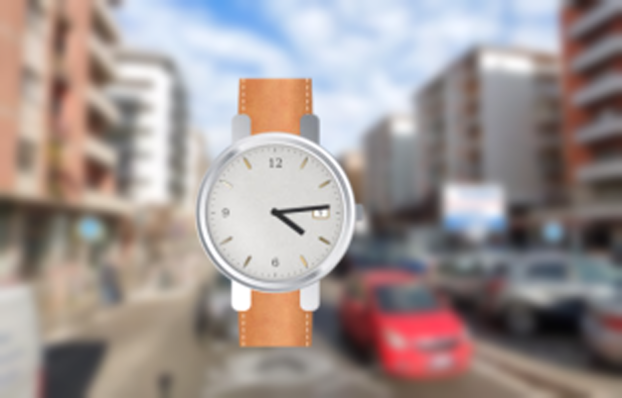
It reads {"hour": 4, "minute": 14}
